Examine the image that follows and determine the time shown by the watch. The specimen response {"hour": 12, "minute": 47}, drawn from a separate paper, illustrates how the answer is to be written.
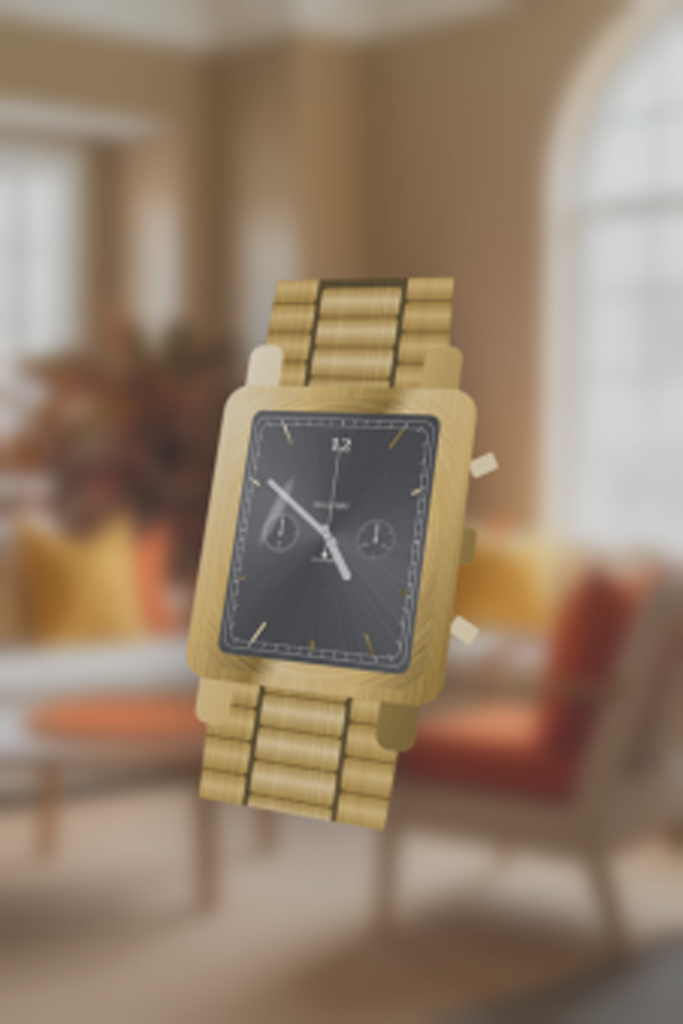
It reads {"hour": 4, "minute": 51}
